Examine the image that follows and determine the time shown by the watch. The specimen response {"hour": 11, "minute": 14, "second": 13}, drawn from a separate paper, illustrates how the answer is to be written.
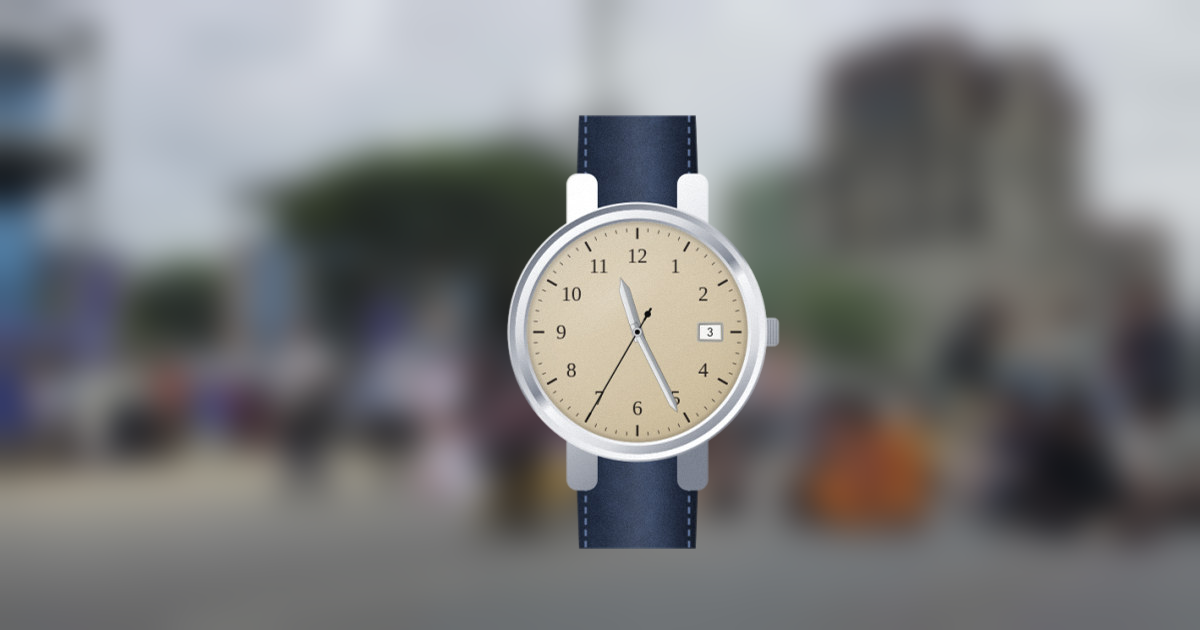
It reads {"hour": 11, "minute": 25, "second": 35}
